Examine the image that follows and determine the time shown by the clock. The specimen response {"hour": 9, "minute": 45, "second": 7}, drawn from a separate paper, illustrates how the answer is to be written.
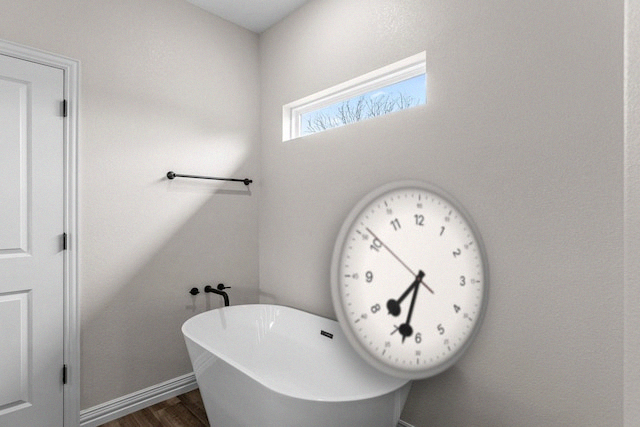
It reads {"hour": 7, "minute": 32, "second": 51}
